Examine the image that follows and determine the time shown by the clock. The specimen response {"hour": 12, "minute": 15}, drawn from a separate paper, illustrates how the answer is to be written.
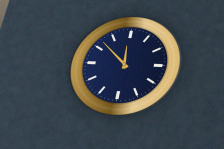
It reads {"hour": 11, "minute": 52}
